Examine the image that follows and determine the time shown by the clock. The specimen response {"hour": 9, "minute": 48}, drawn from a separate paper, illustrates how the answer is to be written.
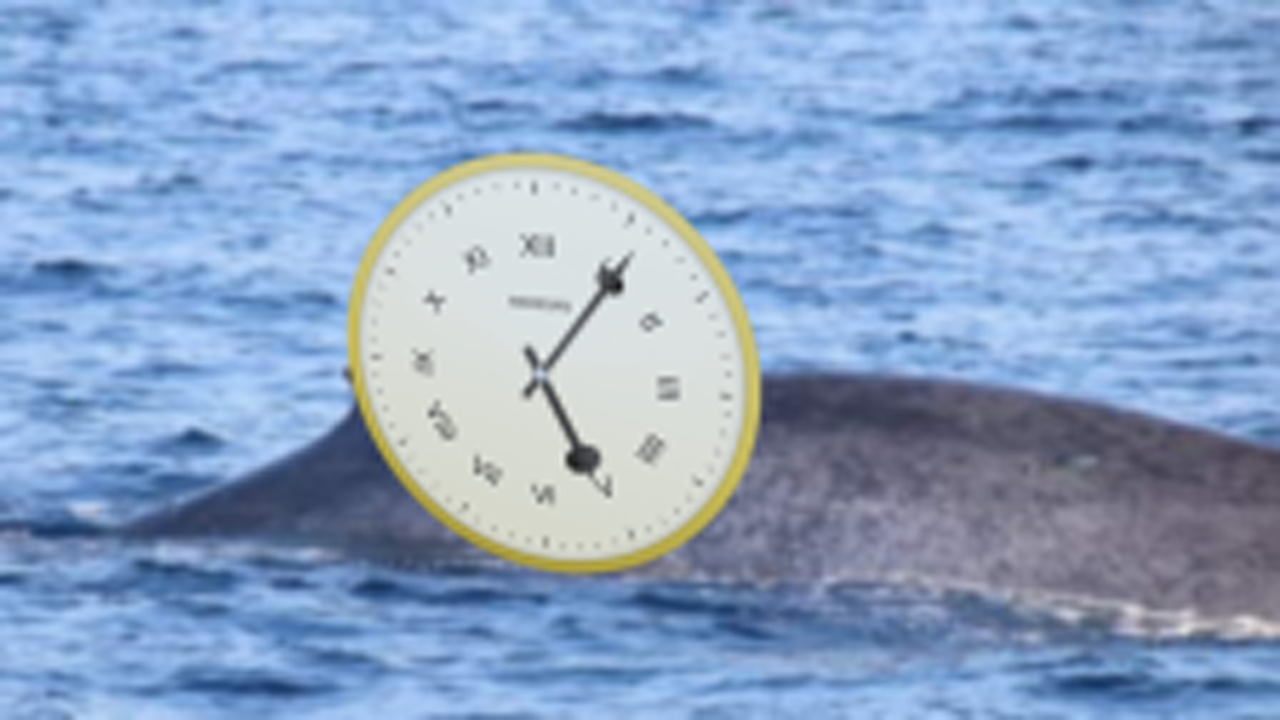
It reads {"hour": 5, "minute": 6}
